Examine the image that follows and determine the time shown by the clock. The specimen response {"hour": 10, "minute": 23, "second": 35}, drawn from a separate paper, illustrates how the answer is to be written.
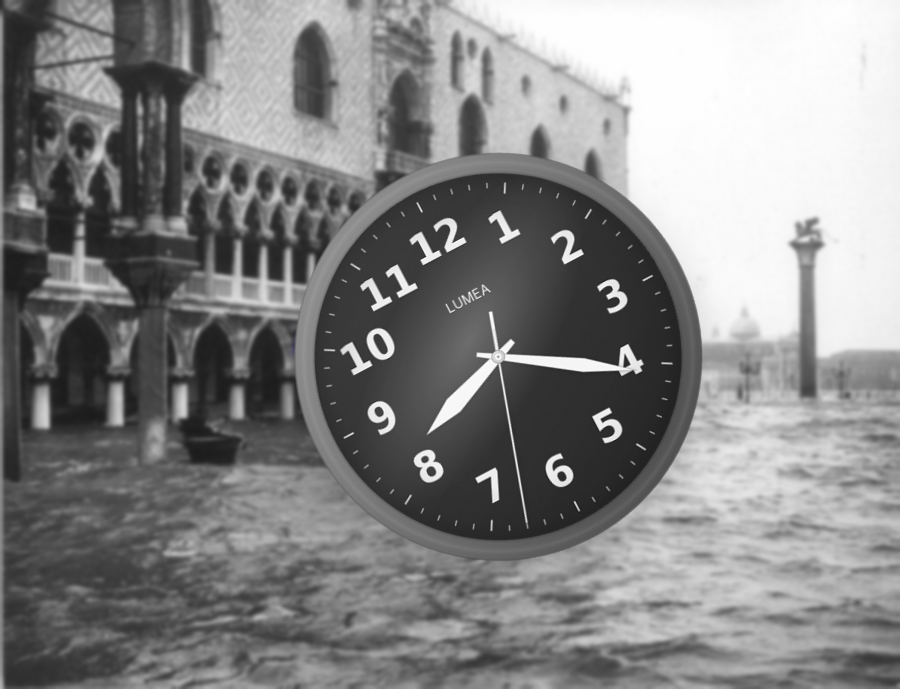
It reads {"hour": 8, "minute": 20, "second": 33}
